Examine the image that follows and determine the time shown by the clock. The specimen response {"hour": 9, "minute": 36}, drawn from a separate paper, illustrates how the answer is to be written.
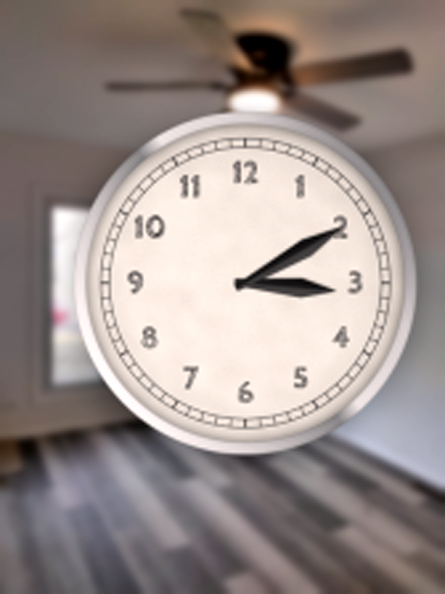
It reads {"hour": 3, "minute": 10}
